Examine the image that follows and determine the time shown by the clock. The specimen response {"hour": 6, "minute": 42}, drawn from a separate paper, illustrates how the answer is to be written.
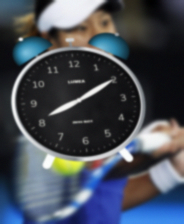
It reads {"hour": 8, "minute": 10}
